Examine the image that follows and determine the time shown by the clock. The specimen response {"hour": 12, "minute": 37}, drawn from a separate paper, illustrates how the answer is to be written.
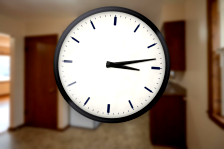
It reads {"hour": 3, "minute": 13}
